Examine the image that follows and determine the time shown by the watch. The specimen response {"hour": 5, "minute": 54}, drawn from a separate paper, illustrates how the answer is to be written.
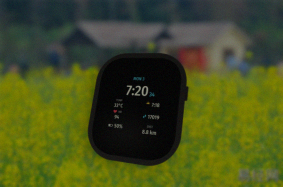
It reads {"hour": 7, "minute": 20}
